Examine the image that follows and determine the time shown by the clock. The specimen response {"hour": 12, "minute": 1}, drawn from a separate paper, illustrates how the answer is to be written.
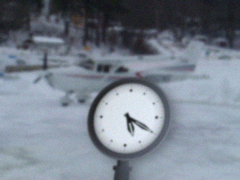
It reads {"hour": 5, "minute": 20}
